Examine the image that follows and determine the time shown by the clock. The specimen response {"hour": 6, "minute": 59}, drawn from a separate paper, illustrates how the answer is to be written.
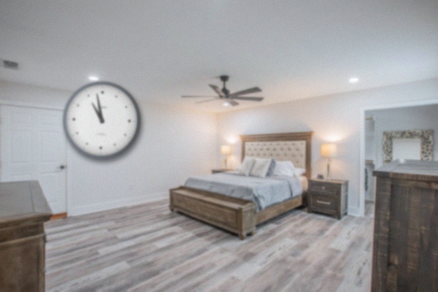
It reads {"hour": 10, "minute": 58}
